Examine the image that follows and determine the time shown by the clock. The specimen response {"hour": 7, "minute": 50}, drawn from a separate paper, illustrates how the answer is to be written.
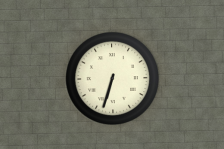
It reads {"hour": 6, "minute": 33}
